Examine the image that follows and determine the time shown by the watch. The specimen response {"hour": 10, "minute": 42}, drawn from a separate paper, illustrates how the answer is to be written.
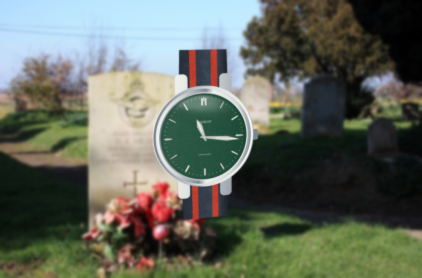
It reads {"hour": 11, "minute": 16}
